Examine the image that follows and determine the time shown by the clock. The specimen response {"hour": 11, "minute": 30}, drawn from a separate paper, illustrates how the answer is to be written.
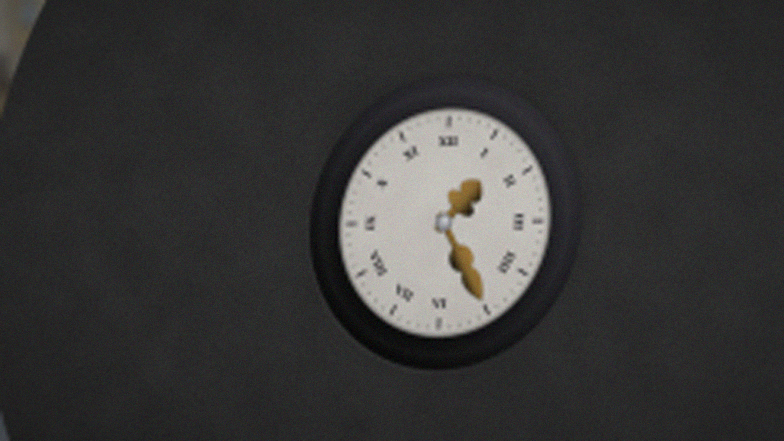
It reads {"hour": 1, "minute": 25}
